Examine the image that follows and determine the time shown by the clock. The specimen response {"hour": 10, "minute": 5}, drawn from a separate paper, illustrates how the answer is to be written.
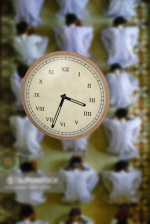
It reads {"hour": 3, "minute": 33}
